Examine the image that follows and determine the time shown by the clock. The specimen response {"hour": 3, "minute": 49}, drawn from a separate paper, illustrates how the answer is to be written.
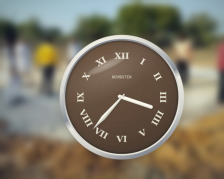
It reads {"hour": 3, "minute": 37}
